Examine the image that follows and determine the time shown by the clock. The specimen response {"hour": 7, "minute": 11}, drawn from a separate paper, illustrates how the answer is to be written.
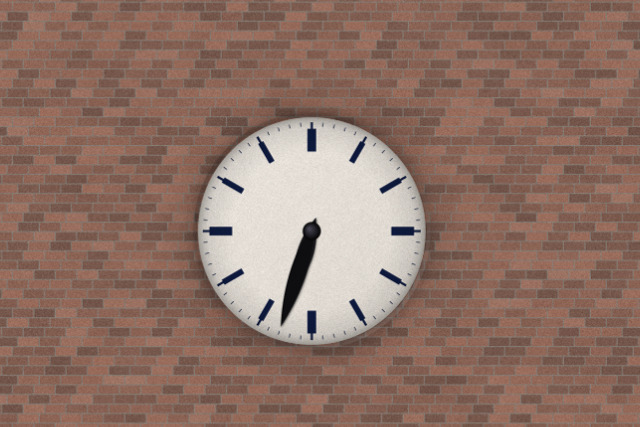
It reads {"hour": 6, "minute": 33}
